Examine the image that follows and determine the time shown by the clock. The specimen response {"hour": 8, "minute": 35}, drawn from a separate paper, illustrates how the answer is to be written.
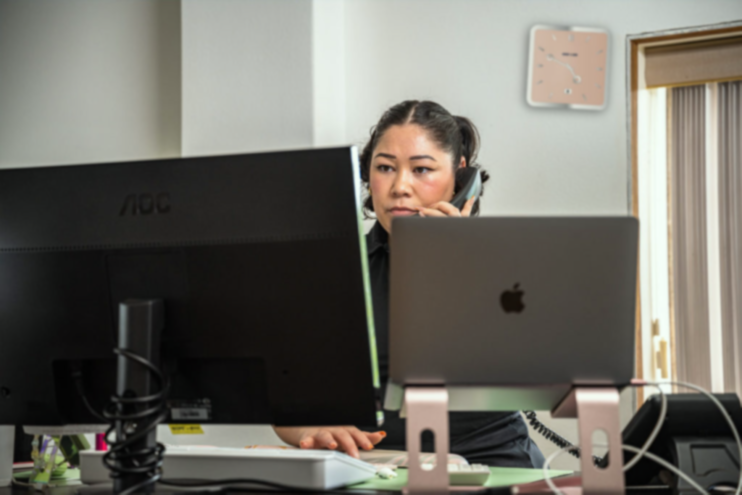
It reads {"hour": 4, "minute": 49}
